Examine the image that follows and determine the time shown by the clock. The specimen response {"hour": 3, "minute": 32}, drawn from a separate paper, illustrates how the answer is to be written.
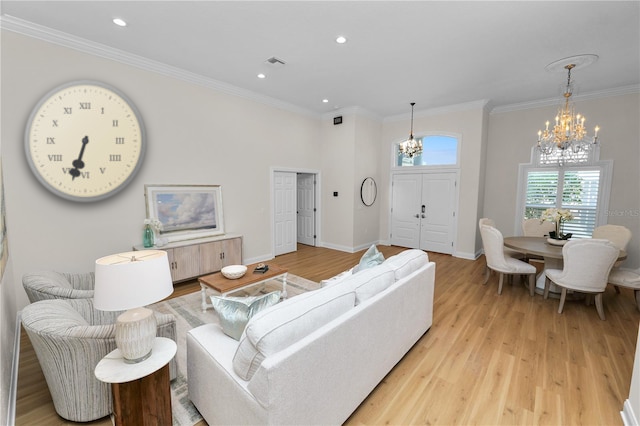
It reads {"hour": 6, "minute": 33}
